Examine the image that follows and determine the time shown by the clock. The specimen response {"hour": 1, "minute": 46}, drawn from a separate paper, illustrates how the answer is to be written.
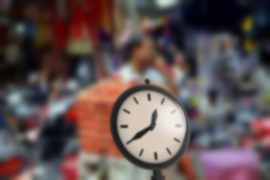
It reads {"hour": 12, "minute": 40}
